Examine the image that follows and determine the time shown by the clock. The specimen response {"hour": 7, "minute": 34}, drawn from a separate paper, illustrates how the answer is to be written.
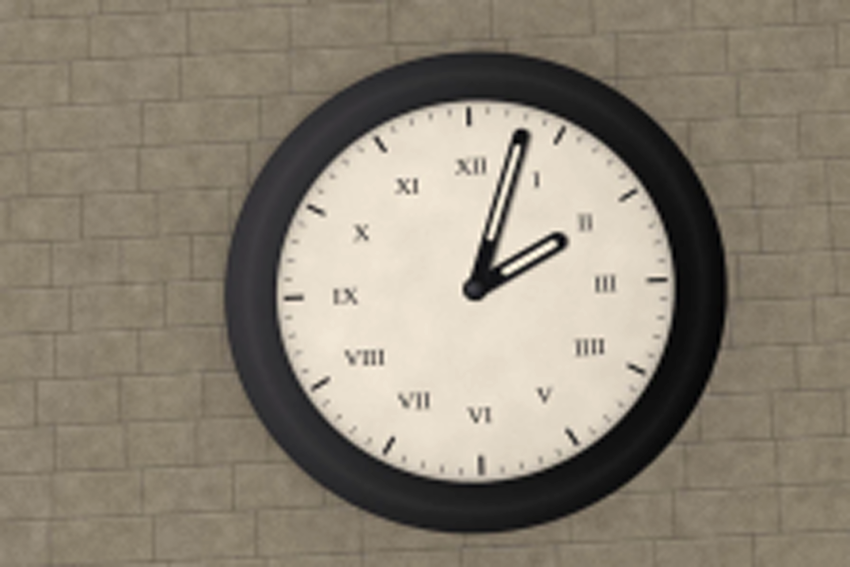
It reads {"hour": 2, "minute": 3}
